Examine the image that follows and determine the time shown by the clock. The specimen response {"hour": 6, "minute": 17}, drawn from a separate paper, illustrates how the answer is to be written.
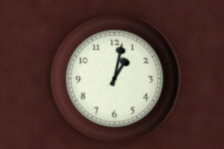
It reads {"hour": 1, "minute": 2}
